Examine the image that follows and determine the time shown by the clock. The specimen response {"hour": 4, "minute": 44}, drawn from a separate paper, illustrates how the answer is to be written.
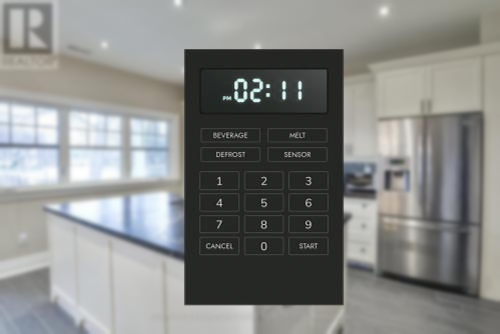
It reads {"hour": 2, "minute": 11}
